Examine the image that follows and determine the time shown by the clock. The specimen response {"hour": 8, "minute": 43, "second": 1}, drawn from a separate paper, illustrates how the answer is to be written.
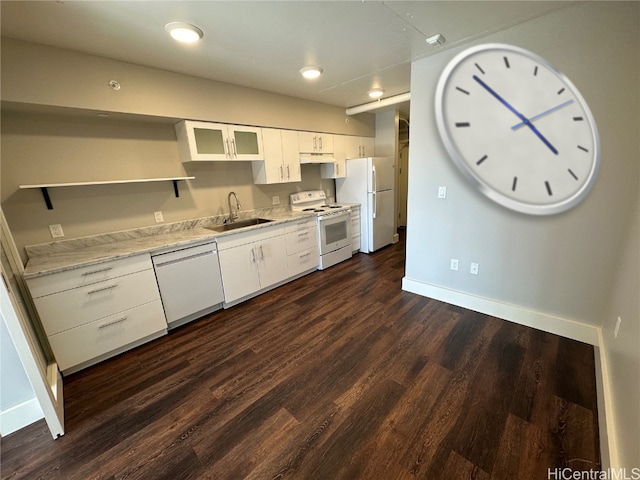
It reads {"hour": 4, "minute": 53, "second": 12}
